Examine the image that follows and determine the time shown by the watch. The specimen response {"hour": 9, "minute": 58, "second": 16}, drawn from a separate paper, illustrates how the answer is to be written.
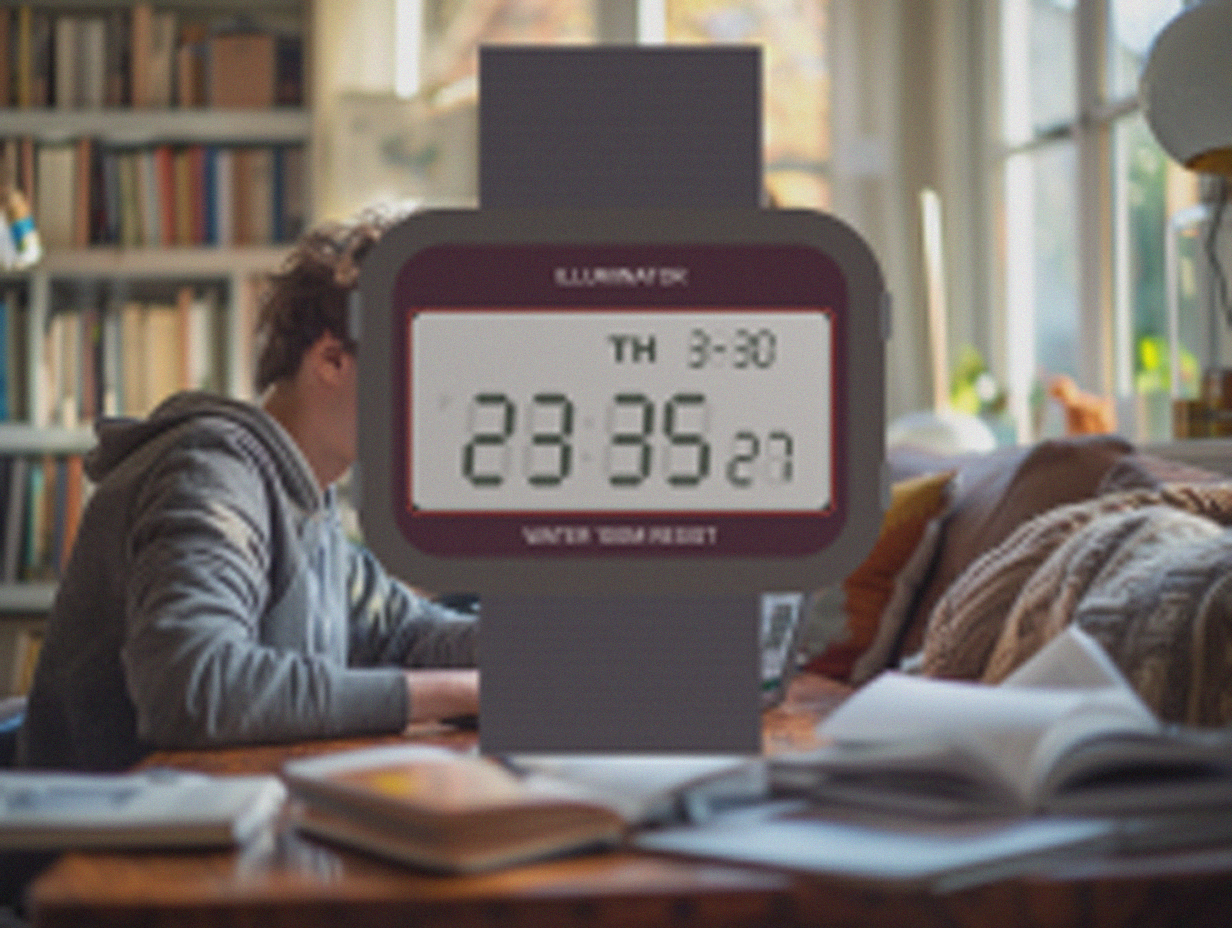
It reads {"hour": 23, "minute": 35, "second": 27}
